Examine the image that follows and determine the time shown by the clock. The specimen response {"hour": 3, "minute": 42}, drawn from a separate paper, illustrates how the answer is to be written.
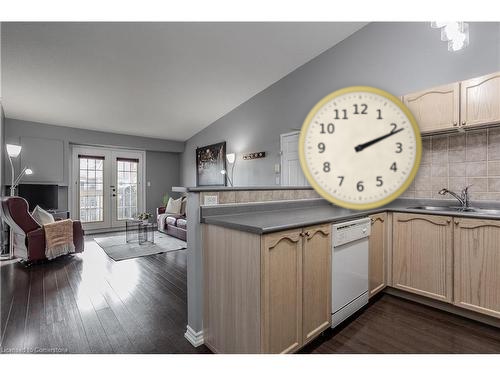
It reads {"hour": 2, "minute": 11}
